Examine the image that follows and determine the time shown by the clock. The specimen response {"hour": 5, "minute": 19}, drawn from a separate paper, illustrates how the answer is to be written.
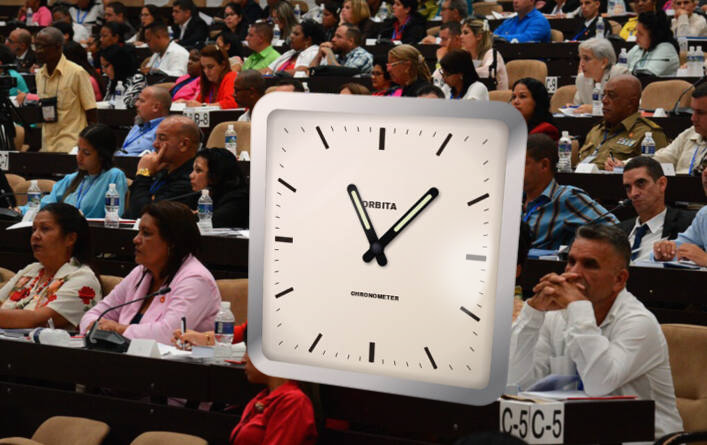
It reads {"hour": 11, "minute": 7}
